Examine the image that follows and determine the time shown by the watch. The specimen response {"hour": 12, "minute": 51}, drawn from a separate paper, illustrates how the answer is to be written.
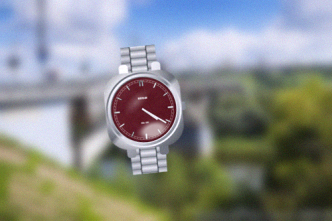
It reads {"hour": 4, "minute": 21}
